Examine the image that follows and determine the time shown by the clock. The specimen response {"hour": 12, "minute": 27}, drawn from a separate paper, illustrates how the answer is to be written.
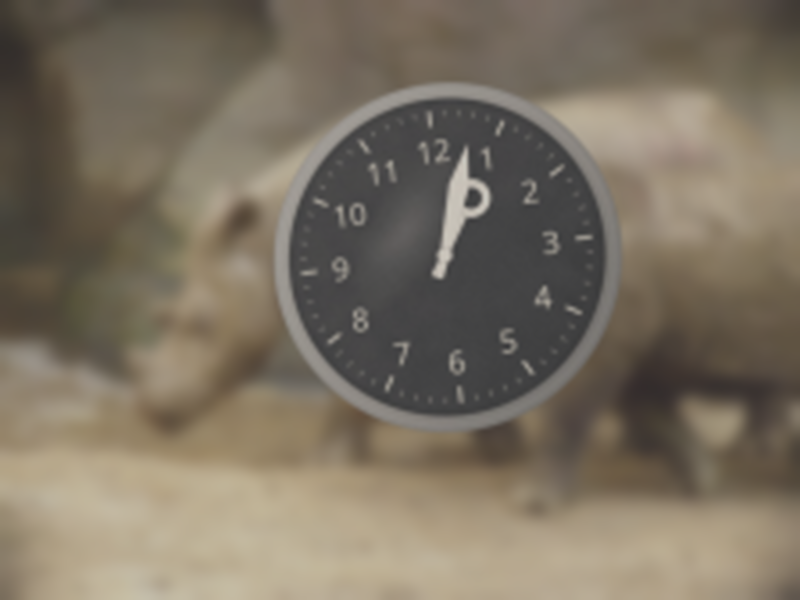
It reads {"hour": 1, "minute": 3}
